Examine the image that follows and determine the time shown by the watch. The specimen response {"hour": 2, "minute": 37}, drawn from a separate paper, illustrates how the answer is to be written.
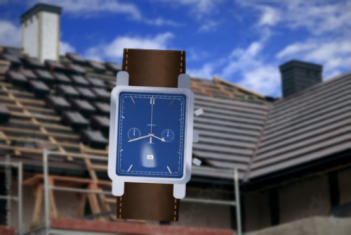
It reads {"hour": 3, "minute": 42}
